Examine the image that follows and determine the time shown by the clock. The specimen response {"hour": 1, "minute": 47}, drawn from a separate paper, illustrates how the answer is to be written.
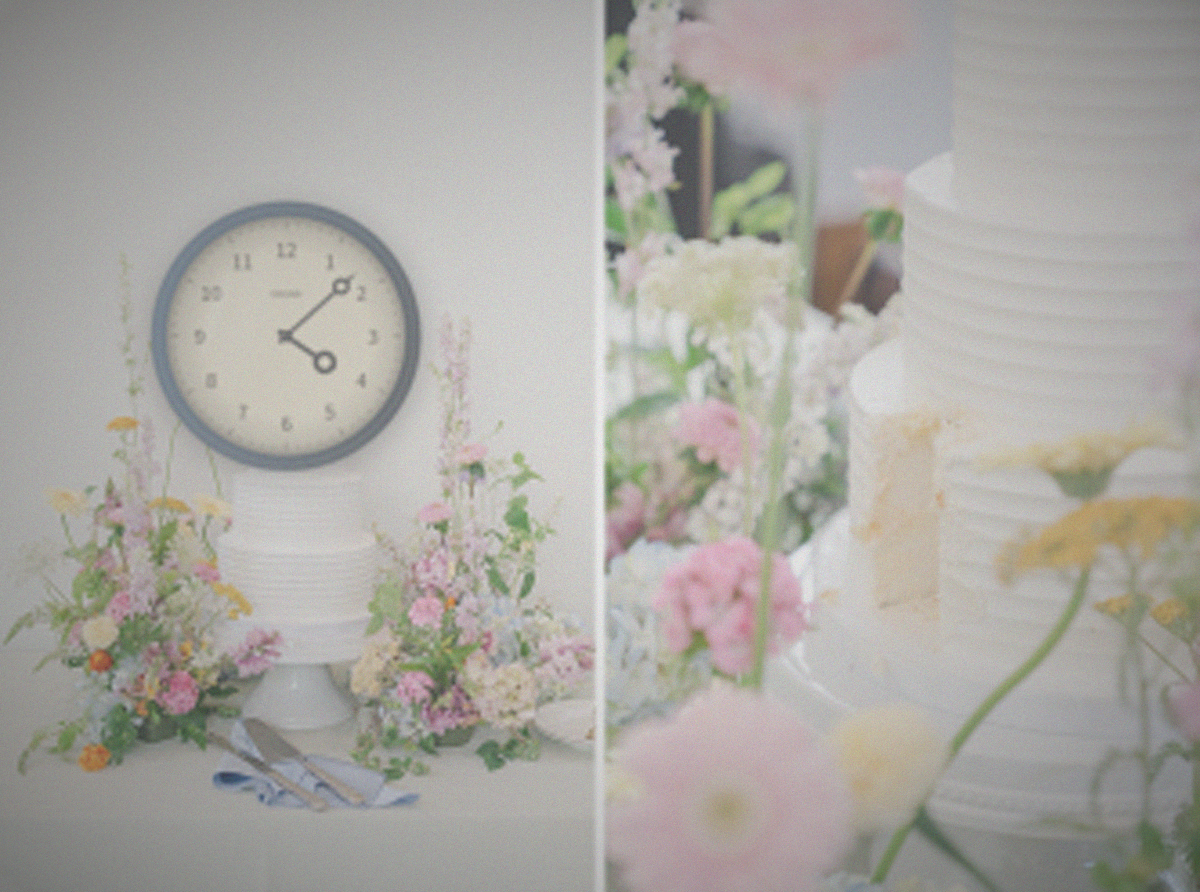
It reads {"hour": 4, "minute": 8}
